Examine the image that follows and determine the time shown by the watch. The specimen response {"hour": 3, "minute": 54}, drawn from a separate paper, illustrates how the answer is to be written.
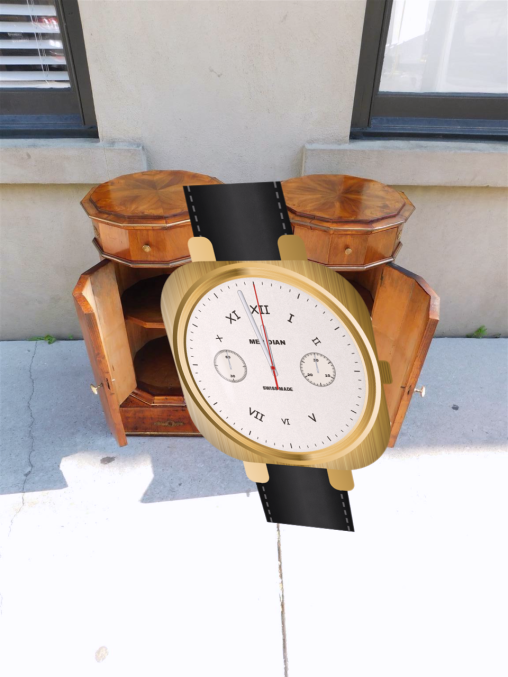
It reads {"hour": 11, "minute": 58}
